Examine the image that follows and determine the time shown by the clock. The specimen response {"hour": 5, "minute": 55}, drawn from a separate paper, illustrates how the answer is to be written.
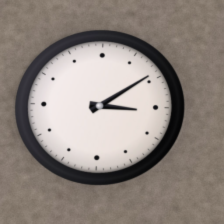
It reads {"hour": 3, "minute": 9}
